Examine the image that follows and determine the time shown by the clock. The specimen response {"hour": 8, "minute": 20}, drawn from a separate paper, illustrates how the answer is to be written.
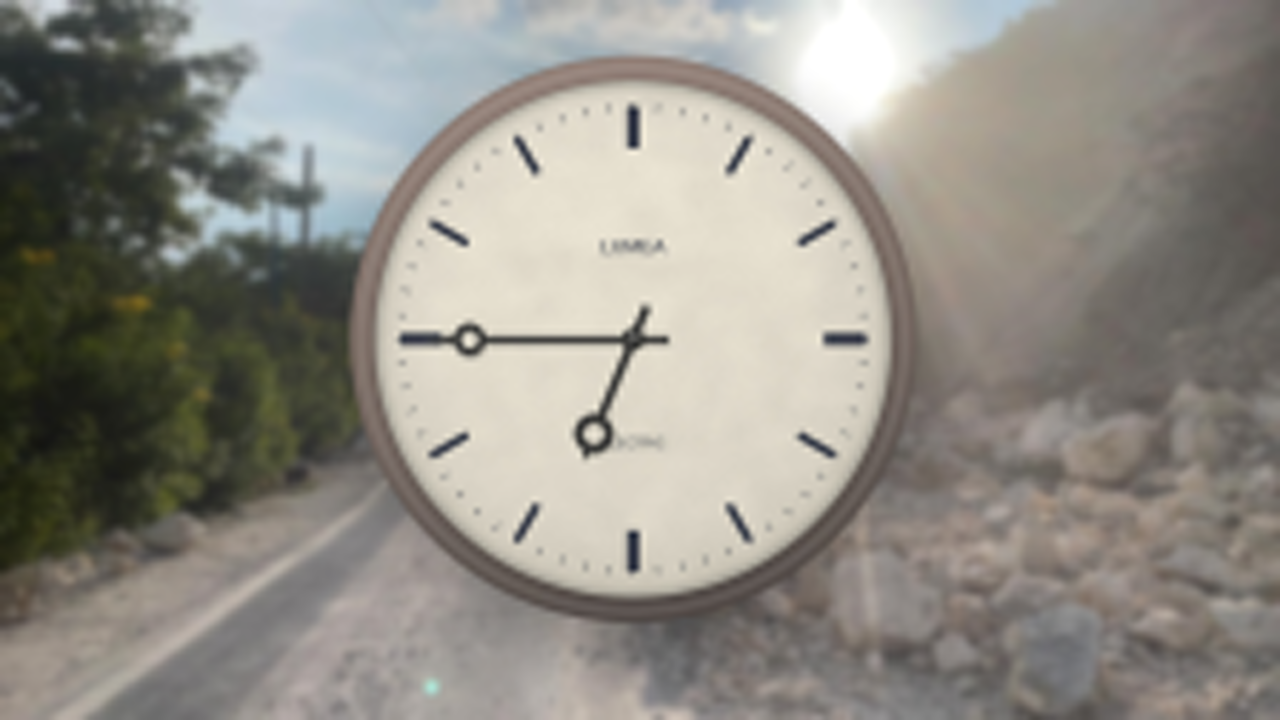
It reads {"hour": 6, "minute": 45}
